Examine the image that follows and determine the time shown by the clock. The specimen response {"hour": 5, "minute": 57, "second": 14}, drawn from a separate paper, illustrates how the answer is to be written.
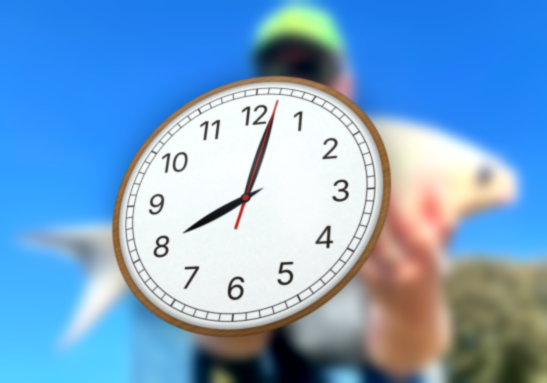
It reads {"hour": 8, "minute": 2, "second": 2}
